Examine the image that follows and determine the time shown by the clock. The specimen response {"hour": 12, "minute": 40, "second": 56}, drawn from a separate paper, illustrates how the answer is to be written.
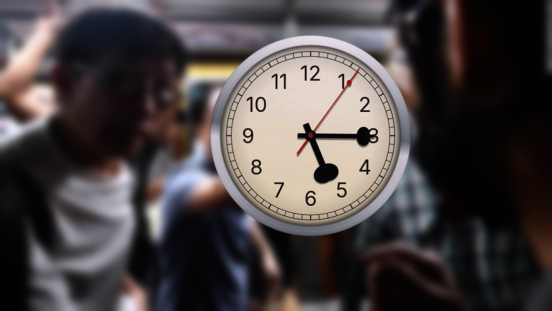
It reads {"hour": 5, "minute": 15, "second": 6}
